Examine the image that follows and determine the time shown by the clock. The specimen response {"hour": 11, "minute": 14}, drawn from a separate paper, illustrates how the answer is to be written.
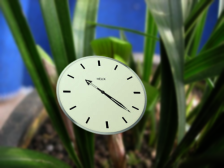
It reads {"hour": 10, "minute": 22}
